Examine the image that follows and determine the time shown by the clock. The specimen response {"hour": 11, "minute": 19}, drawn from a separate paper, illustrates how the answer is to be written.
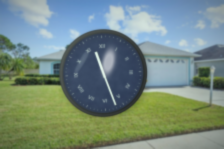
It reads {"hour": 11, "minute": 27}
